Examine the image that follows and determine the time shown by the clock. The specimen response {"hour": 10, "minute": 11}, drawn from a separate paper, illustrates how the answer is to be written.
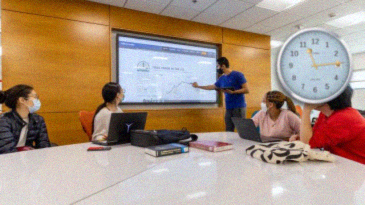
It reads {"hour": 11, "minute": 14}
